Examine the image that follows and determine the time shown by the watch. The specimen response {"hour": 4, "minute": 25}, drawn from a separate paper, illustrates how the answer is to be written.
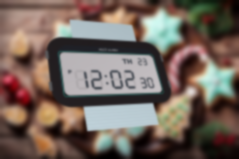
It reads {"hour": 12, "minute": 2}
